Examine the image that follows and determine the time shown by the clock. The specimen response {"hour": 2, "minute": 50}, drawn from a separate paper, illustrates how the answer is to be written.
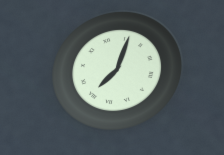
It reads {"hour": 8, "minute": 6}
